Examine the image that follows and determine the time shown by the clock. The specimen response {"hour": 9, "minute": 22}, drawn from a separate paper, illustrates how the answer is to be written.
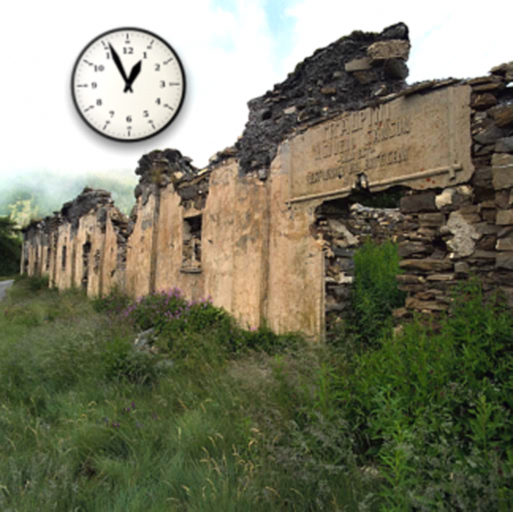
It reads {"hour": 12, "minute": 56}
